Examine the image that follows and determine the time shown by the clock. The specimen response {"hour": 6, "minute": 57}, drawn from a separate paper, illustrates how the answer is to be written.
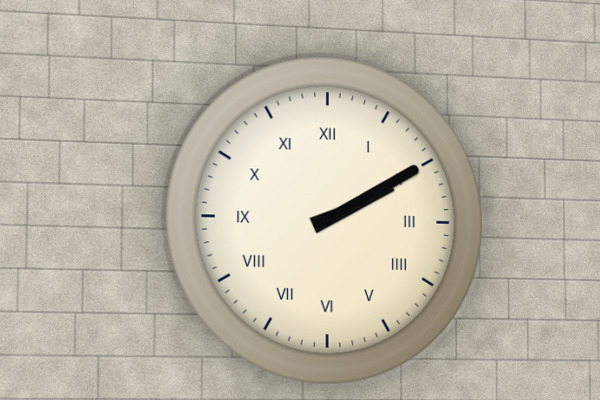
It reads {"hour": 2, "minute": 10}
